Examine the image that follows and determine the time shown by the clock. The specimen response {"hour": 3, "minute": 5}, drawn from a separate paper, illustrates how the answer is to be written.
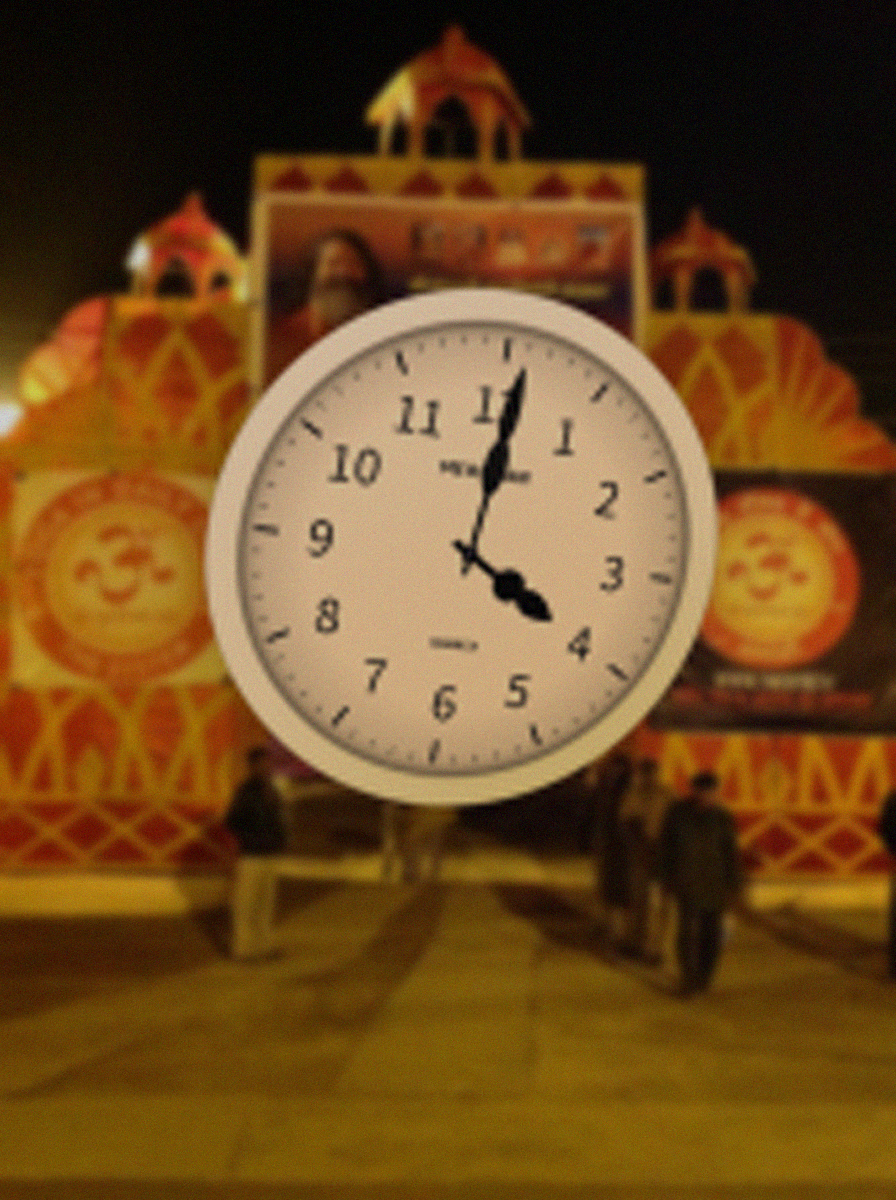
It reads {"hour": 4, "minute": 1}
